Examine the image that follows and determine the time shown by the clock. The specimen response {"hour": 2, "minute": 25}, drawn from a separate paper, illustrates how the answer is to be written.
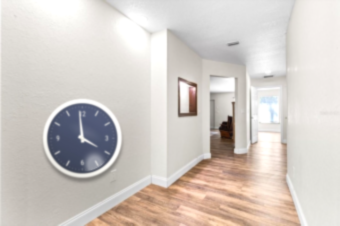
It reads {"hour": 3, "minute": 59}
